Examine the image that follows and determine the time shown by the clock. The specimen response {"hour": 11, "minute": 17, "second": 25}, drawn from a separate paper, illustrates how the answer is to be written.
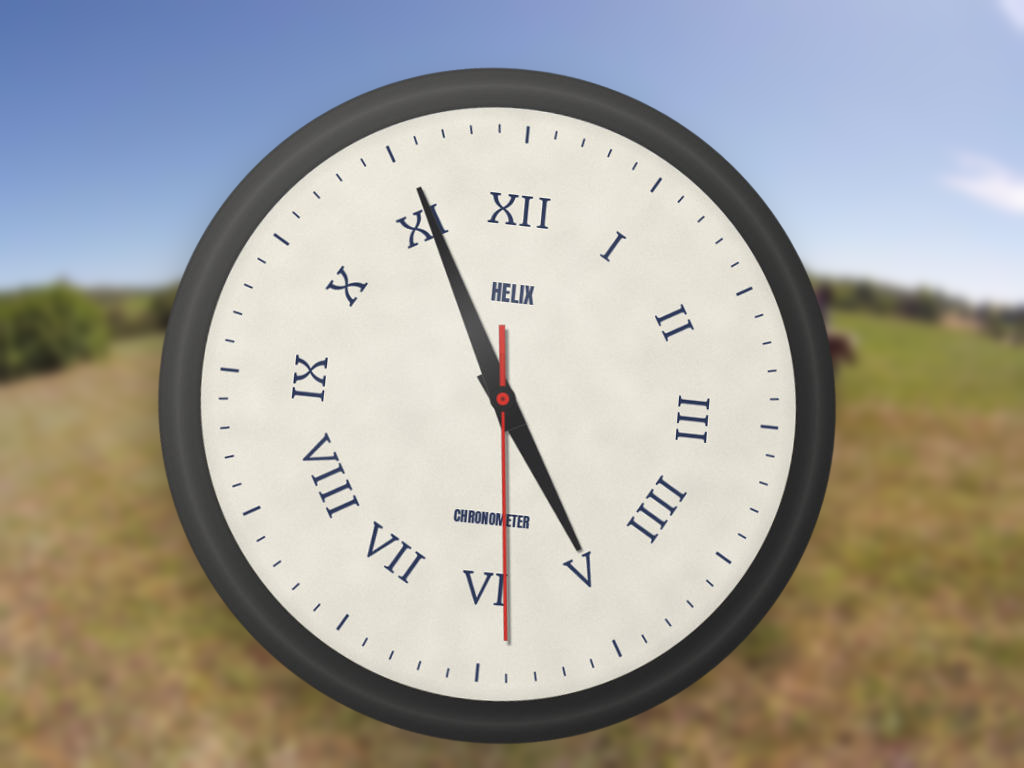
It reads {"hour": 4, "minute": 55, "second": 29}
